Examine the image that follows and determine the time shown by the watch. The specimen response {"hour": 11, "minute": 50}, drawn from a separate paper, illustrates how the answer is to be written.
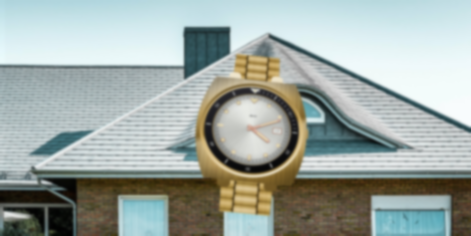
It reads {"hour": 4, "minute": 11}
